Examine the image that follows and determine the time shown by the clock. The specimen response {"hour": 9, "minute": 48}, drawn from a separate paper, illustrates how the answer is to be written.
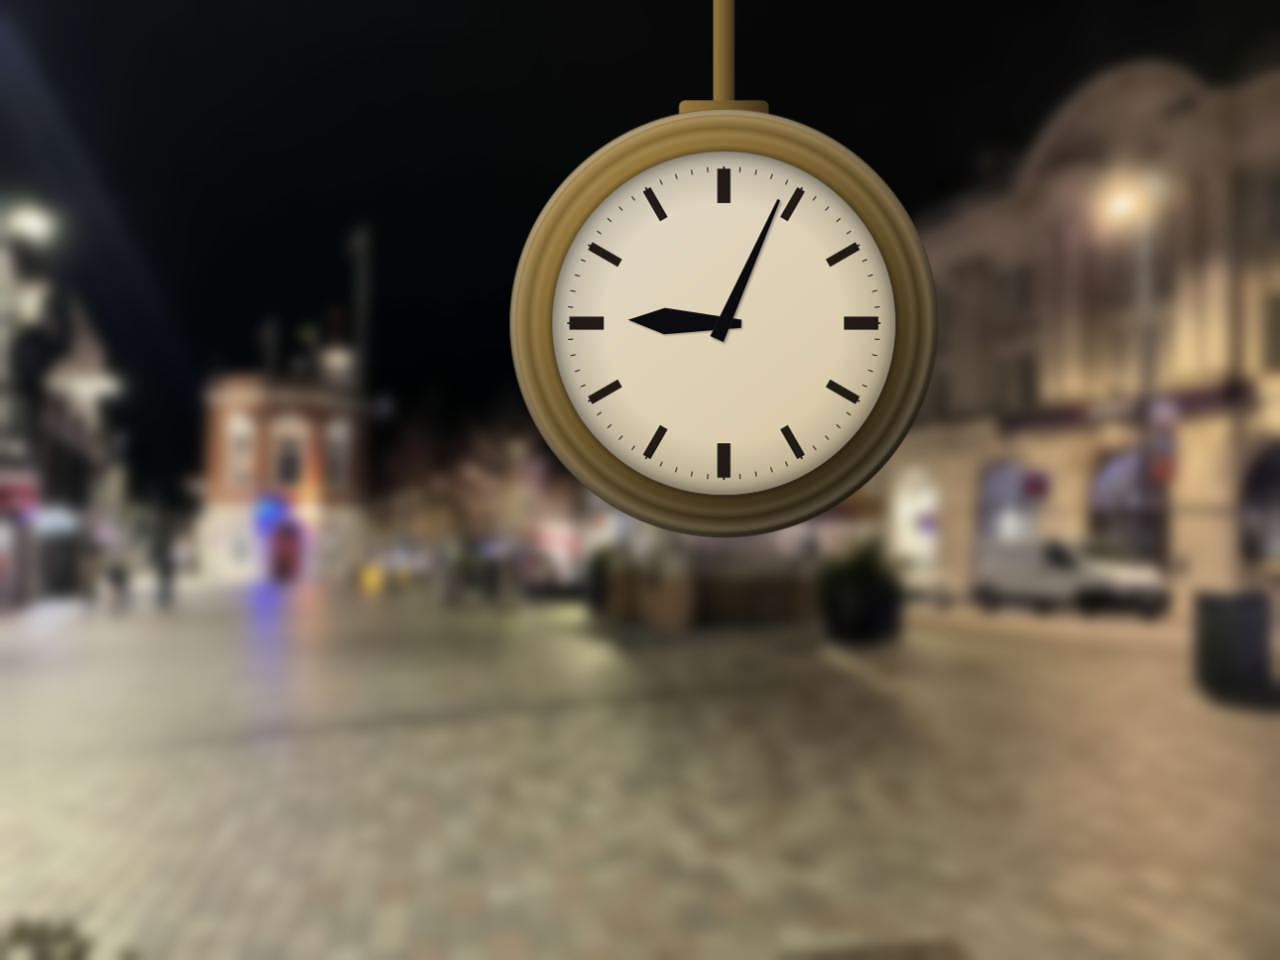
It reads {"hour": 9, "minute": 4}
